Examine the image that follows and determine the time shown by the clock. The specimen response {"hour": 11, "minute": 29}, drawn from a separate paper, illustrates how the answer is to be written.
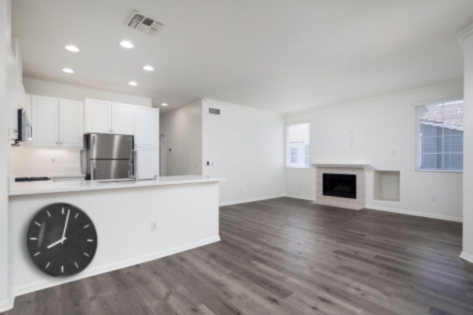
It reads {"hour": 8, "minute": 2}
